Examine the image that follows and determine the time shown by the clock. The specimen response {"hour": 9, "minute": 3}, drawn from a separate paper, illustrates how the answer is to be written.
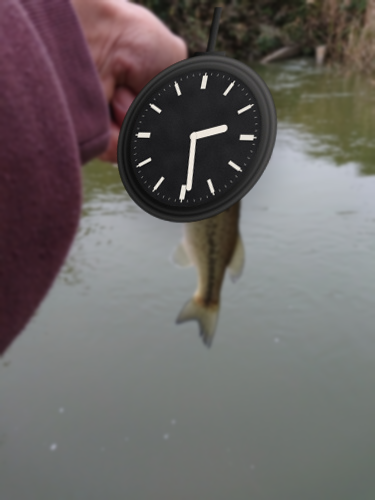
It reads {"hour": 2, "minute": 29}
